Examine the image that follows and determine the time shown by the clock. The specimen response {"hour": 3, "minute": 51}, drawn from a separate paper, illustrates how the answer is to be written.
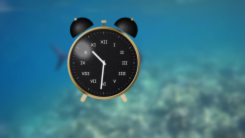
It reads {"hour": 10, "minute": 31}
